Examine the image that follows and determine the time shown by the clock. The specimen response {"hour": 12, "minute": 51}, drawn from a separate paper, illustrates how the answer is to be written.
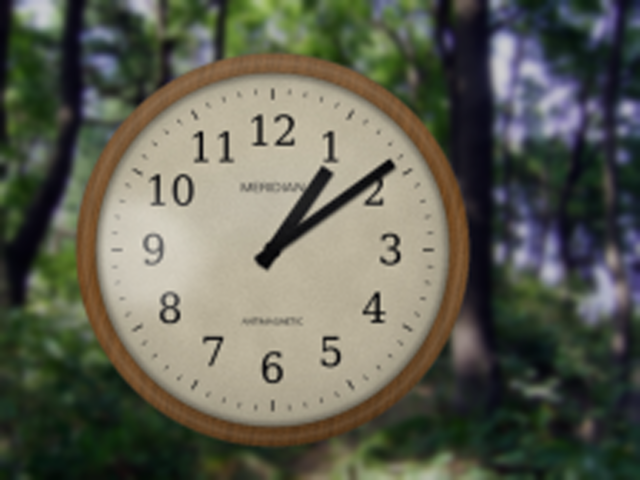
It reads {"hour": 1, "minute": 9}
